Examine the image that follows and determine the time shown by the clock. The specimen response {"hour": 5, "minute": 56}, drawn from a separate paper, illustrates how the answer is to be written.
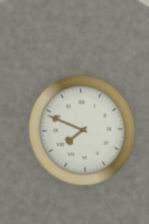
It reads {"hour": 7, "minute": 49}
